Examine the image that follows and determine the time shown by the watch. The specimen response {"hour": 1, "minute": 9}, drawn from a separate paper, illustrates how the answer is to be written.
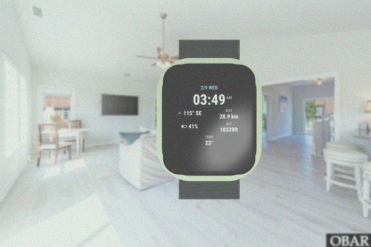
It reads {"hour": 3, "minute": 49}
